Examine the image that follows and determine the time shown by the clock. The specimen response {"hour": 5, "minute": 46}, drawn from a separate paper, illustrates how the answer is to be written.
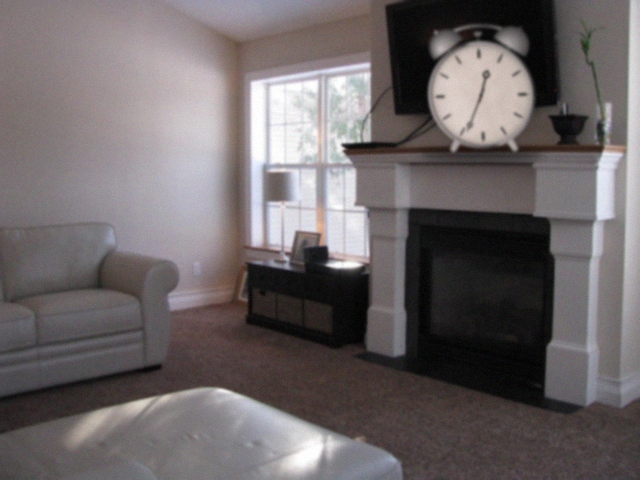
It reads {"hour": 12, "minute": 34}
